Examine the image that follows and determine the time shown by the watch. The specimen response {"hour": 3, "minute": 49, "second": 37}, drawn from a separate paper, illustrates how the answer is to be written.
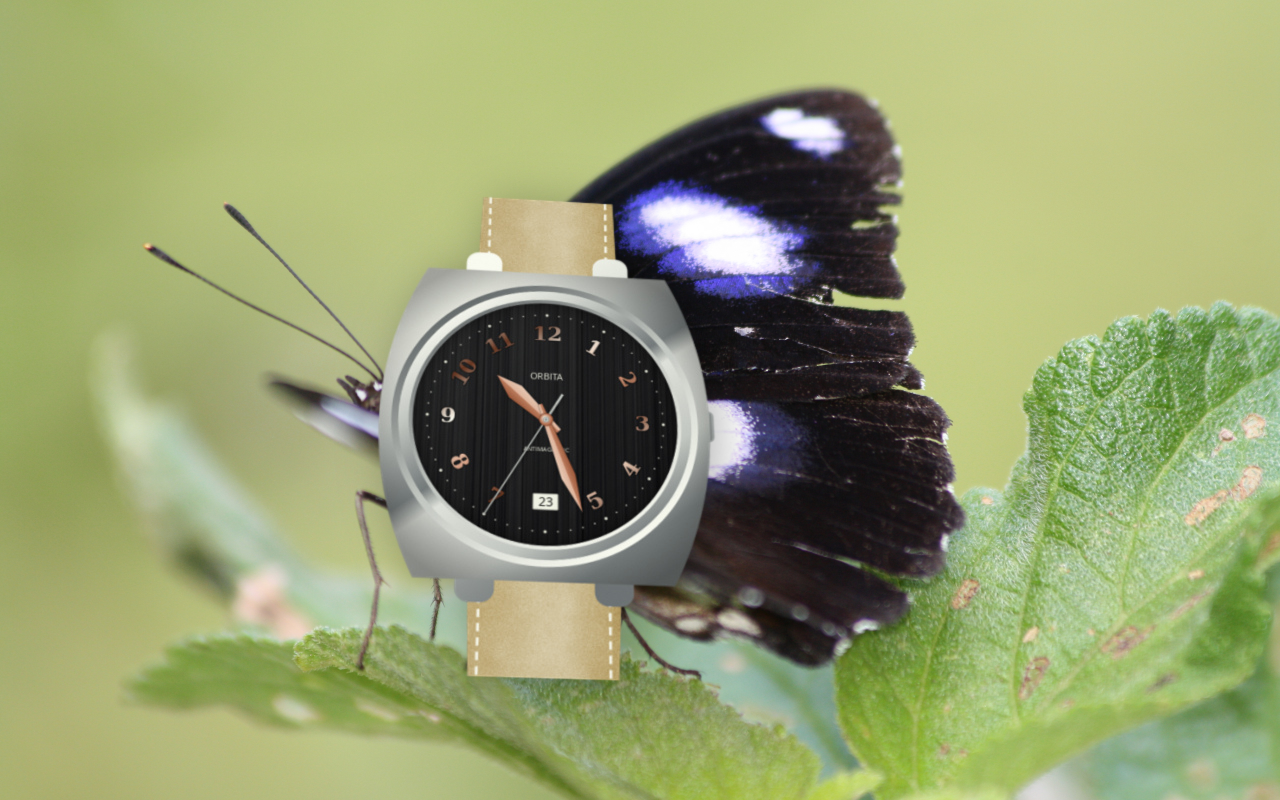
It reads {"hour": 10, "minute": 26, "second": 35}
